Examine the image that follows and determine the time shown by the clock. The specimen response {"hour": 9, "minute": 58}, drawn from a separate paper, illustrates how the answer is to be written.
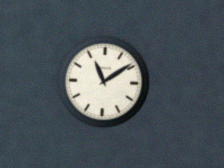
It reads {"hour": 11, "minute": 9}
